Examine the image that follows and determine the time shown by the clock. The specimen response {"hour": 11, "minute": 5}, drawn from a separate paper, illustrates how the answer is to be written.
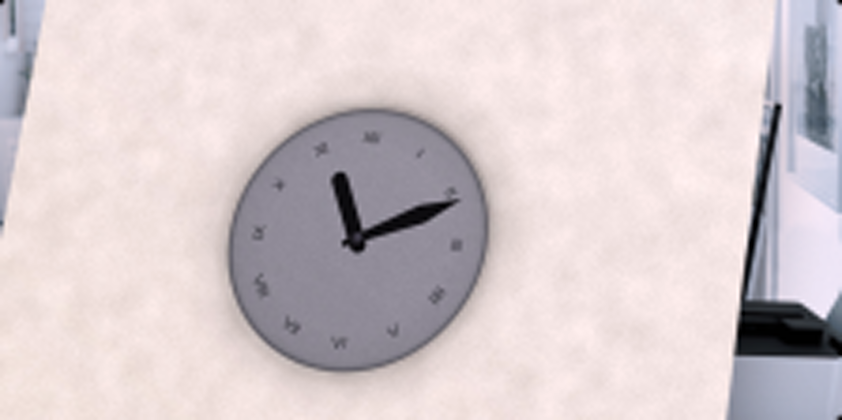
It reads {"hour": 11, "minute": 11}
